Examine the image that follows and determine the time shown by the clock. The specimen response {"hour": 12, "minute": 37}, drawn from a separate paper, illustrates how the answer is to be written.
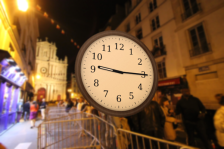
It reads {"hour": 9, "minute": 15}
